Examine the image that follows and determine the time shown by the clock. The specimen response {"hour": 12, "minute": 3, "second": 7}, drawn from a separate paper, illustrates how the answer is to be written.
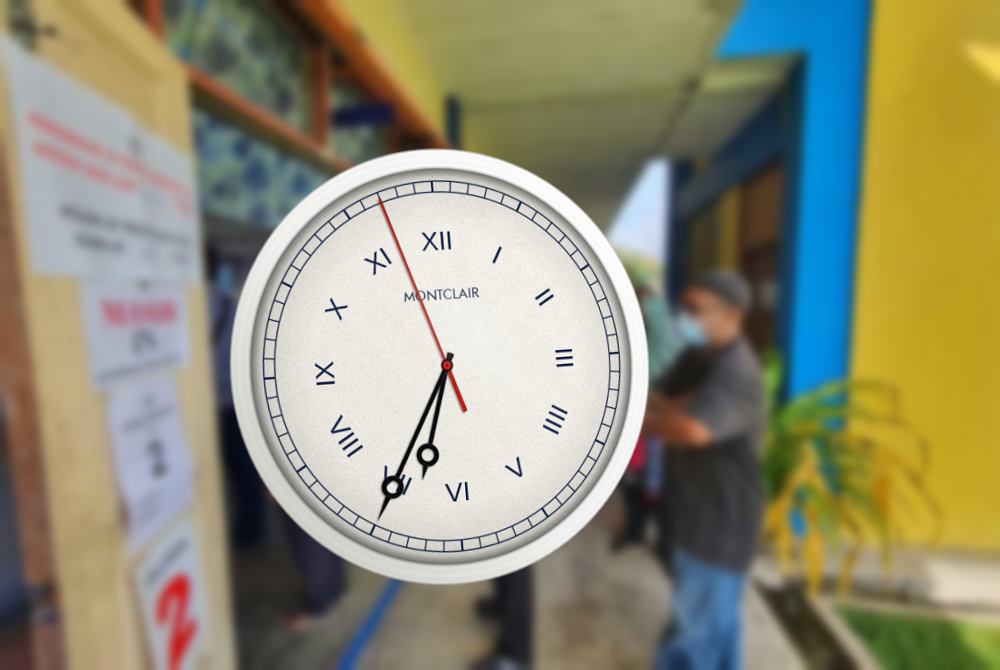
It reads {"hour": 6, "minute": 34, "second": 57}
